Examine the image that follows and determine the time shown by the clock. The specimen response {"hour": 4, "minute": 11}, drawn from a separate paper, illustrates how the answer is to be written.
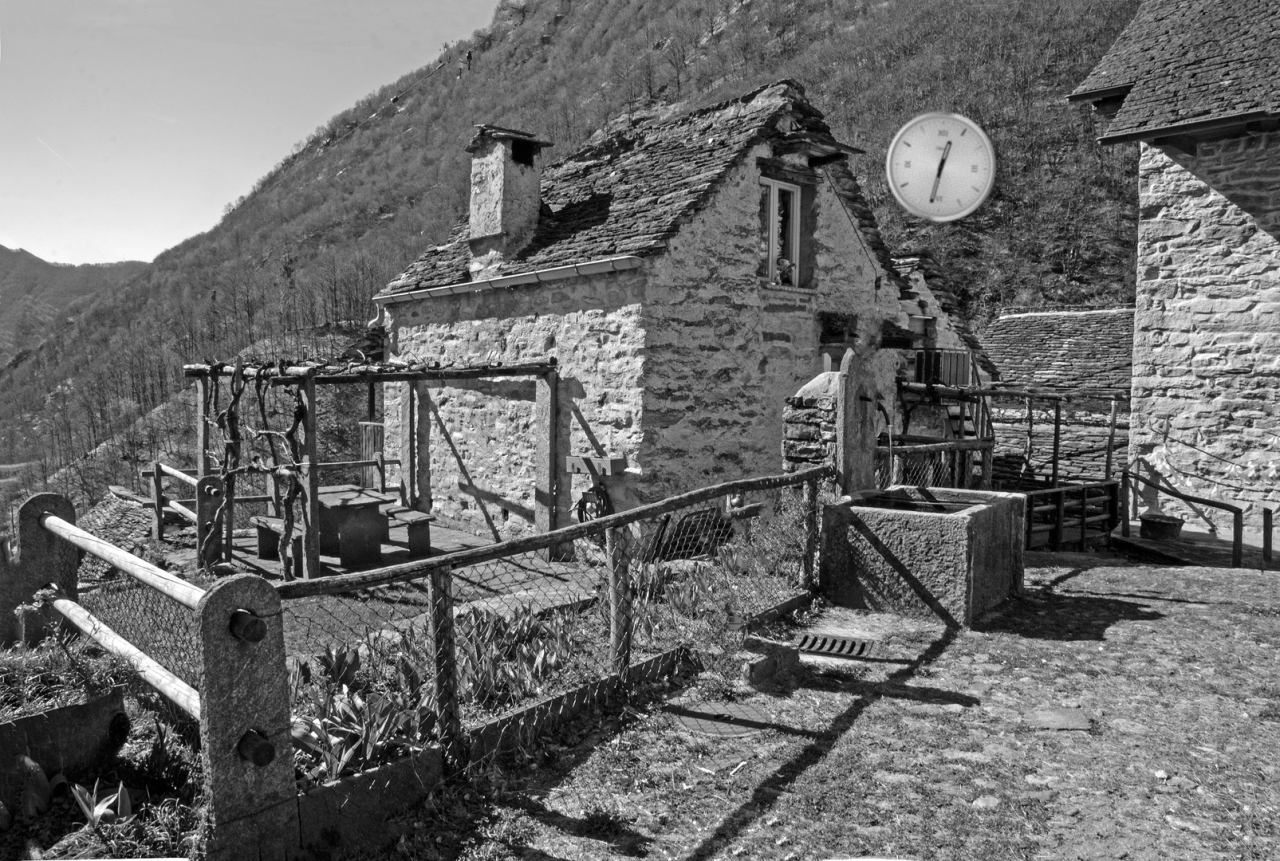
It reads {"hour": 12, "minute": 32}
